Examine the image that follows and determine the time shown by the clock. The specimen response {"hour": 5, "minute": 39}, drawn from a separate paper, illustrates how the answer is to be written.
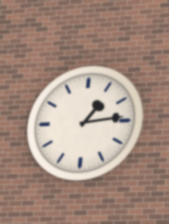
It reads {"hour": 1, "minute": 14}
